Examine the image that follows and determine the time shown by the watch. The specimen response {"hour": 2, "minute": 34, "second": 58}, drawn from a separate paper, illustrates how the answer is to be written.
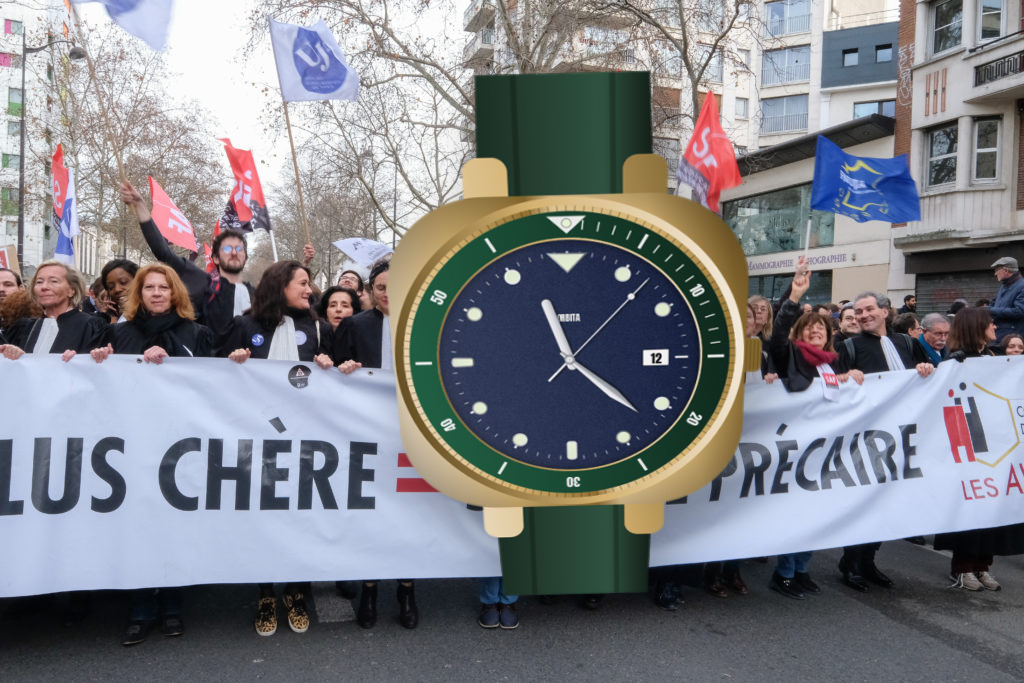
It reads {"hour": 11, "minute": 22, "second": 7}
